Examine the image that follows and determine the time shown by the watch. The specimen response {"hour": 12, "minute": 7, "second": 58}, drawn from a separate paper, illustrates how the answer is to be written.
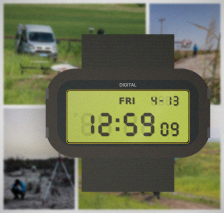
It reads {"hour": 12, "minute": 59, "second": 9}
